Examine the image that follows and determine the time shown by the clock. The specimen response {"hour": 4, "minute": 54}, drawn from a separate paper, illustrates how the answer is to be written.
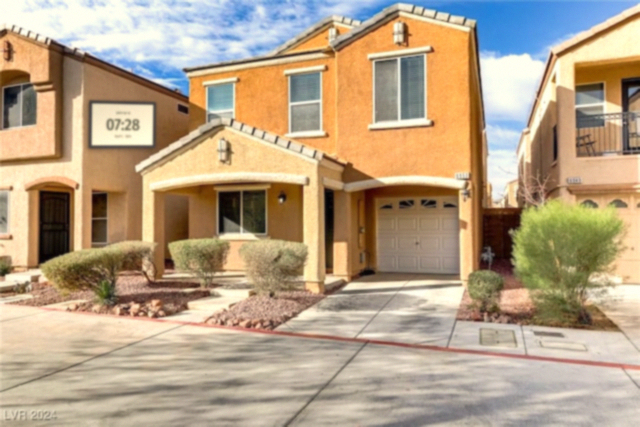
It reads {"hour": 7, "minute": 28}
